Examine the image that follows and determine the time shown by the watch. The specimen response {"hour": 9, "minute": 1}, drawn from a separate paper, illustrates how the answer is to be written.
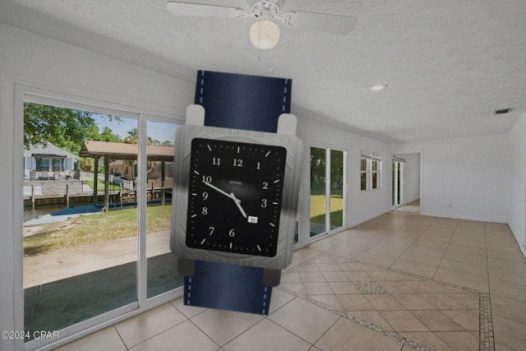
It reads {"hour": 4, "minute": 49}
